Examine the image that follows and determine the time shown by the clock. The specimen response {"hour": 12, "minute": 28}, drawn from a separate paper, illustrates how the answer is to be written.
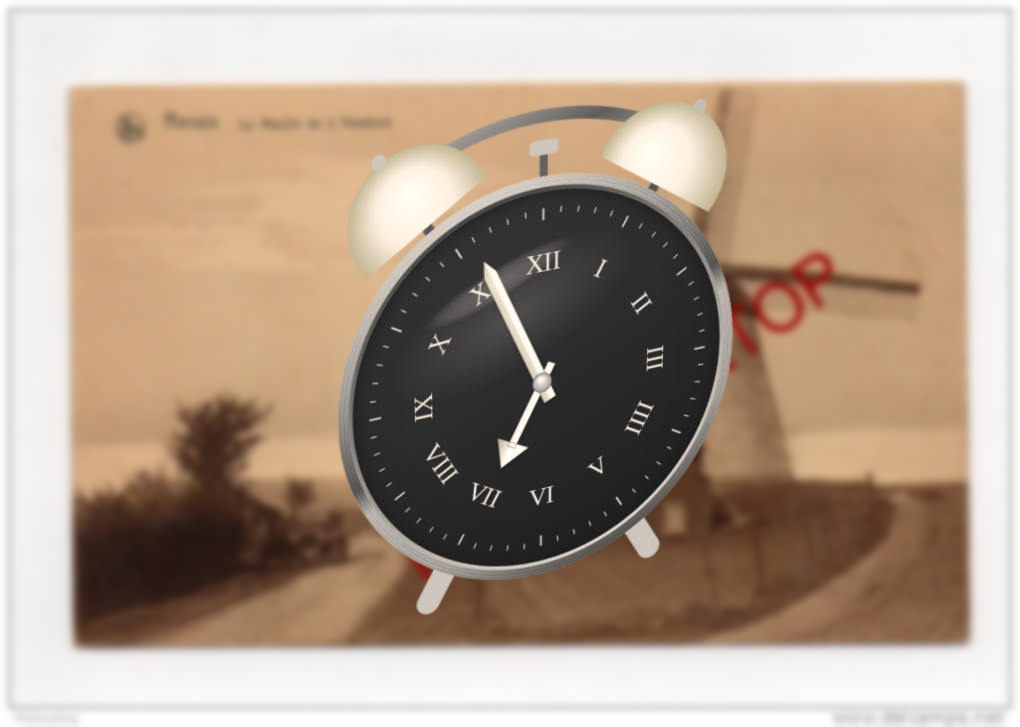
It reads {"hour": 6, "minute": 56}
